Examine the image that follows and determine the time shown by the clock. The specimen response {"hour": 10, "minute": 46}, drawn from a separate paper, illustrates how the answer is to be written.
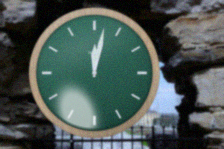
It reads {"hour": 12, "minute": 2}
